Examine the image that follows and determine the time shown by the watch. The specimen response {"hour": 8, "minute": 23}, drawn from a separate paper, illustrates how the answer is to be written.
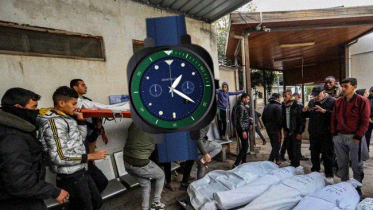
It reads {"hour": 1, "minute": 21}
